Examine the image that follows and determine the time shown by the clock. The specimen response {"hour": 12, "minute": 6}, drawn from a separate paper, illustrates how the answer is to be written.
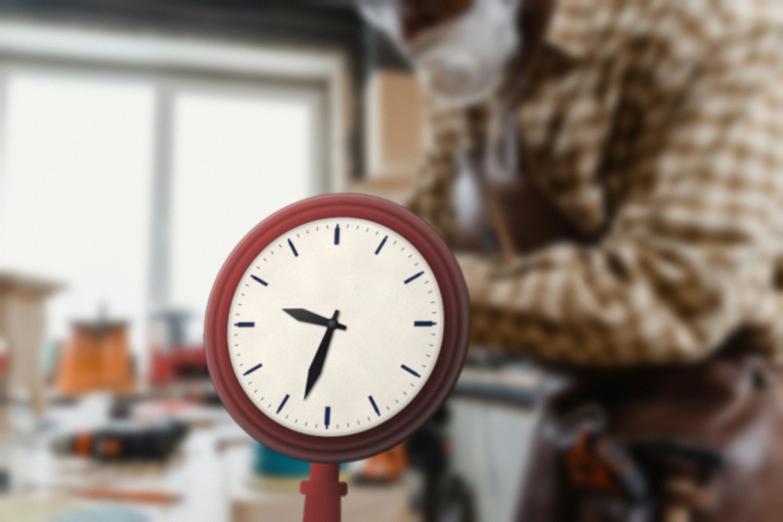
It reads {"hour": 9, "minute": 33}
